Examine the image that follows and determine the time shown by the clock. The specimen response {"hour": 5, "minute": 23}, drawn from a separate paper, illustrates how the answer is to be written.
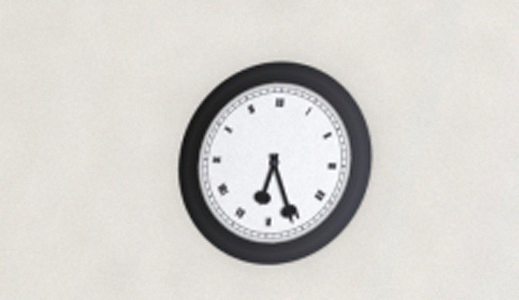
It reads {"hour": 6, "minute": 26}
